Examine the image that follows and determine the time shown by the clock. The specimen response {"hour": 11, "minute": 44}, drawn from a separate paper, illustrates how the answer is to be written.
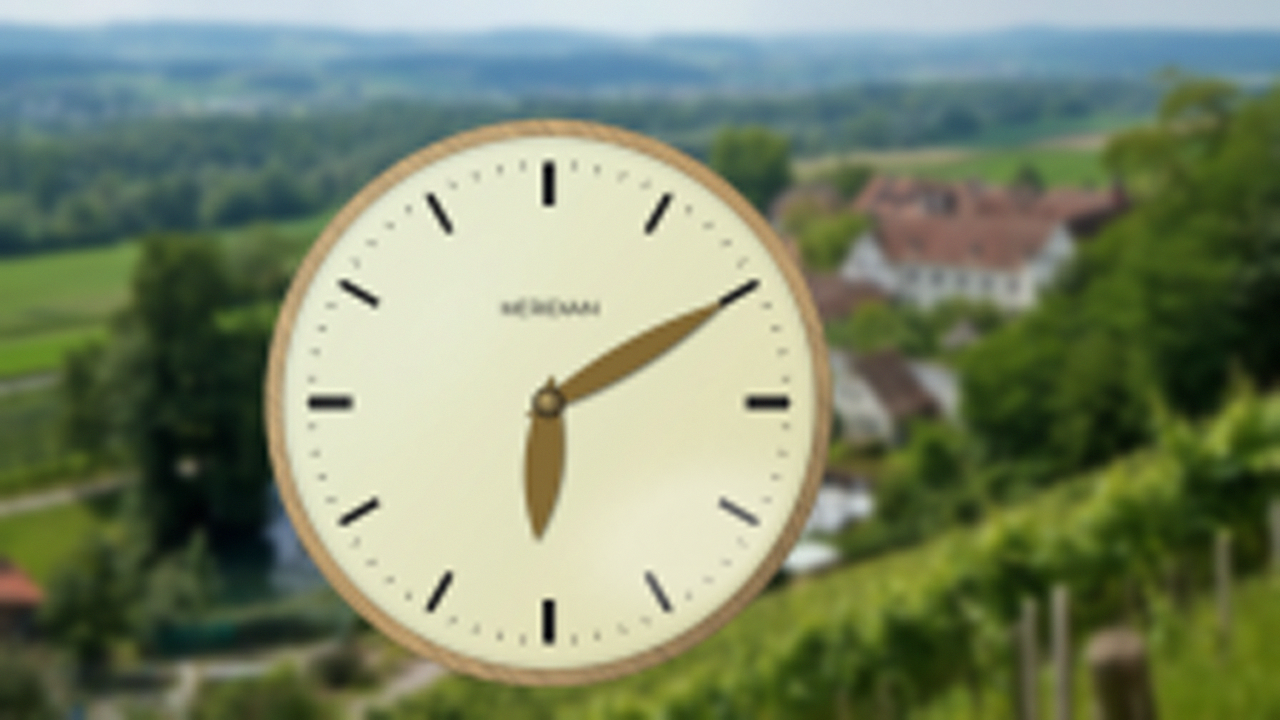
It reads {"hour": 6, "minute": 10}
